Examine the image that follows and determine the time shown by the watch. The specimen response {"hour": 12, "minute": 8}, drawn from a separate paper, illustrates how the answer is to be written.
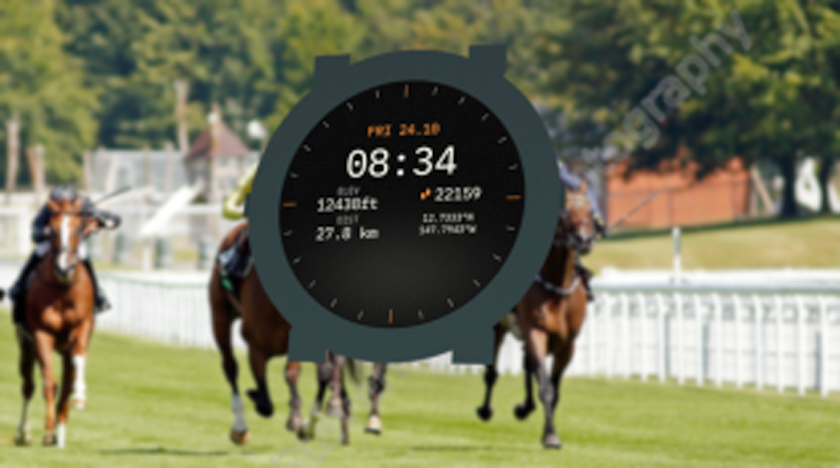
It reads {"hour": 8, "minute": 34}
